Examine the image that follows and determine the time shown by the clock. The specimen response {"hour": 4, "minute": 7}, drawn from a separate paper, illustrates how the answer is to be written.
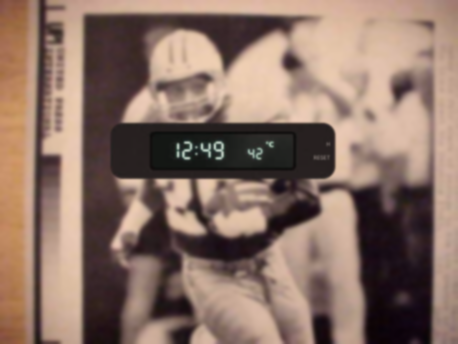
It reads {"hour": 12, "minute": 49}
